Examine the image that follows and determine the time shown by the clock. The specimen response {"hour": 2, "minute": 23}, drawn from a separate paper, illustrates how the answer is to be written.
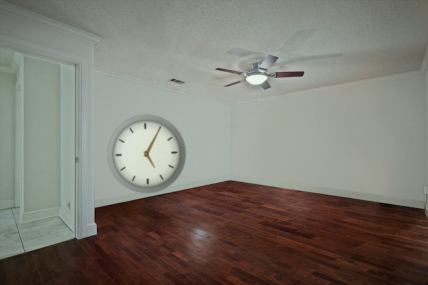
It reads {"hour": 5, "minute": 5}
